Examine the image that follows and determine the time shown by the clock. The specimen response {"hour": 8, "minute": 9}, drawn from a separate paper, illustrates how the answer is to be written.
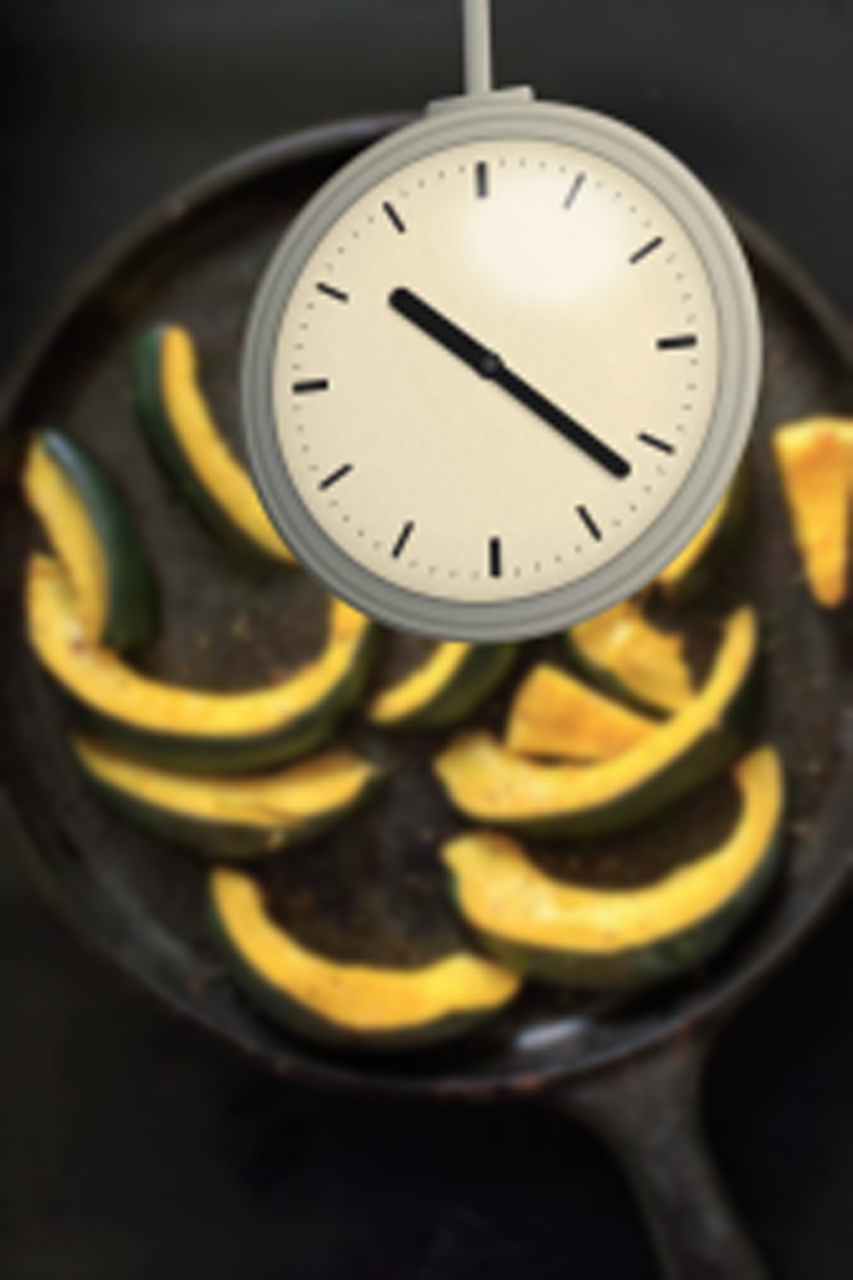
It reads {"hour": 10, "minute": 22}
